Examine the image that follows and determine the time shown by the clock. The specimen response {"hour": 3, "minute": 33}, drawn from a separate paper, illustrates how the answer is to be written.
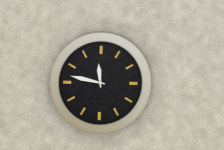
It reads {"hour": 11, "minute": 47}
